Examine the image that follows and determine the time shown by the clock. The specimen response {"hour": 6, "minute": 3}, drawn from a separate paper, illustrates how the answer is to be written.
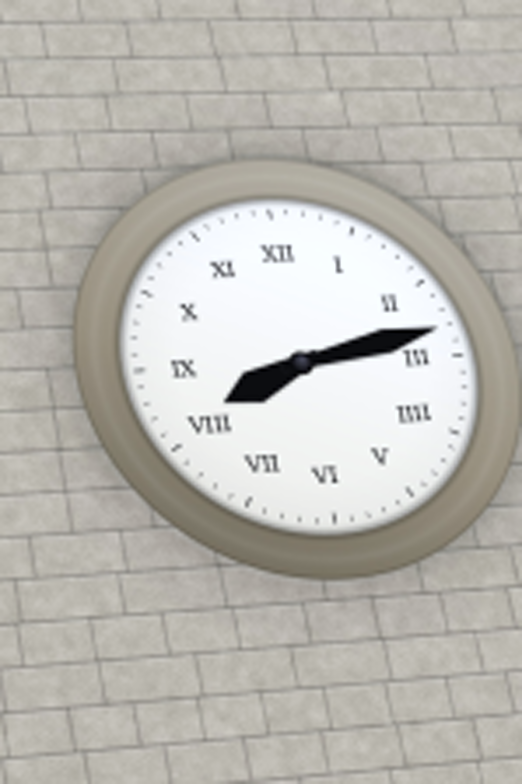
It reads {"hour": 8, "minute": 13}
